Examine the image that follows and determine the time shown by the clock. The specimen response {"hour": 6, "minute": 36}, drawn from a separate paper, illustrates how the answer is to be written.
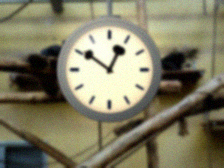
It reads {"hour": 12, "minute": 51}
